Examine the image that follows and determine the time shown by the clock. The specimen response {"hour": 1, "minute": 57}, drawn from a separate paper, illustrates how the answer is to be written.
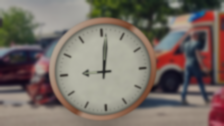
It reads {"hour": 9, "minute": 1}
